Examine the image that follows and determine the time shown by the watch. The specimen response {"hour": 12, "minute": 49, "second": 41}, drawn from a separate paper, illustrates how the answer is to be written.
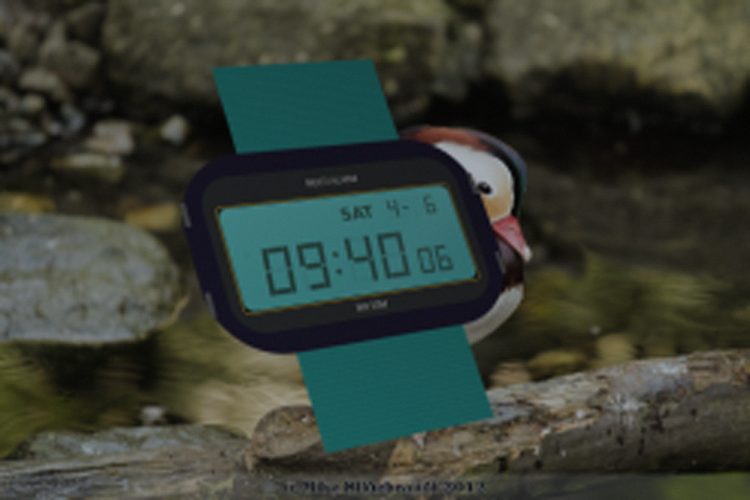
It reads {"hour": 9, "minute": 40, "second": 6}
